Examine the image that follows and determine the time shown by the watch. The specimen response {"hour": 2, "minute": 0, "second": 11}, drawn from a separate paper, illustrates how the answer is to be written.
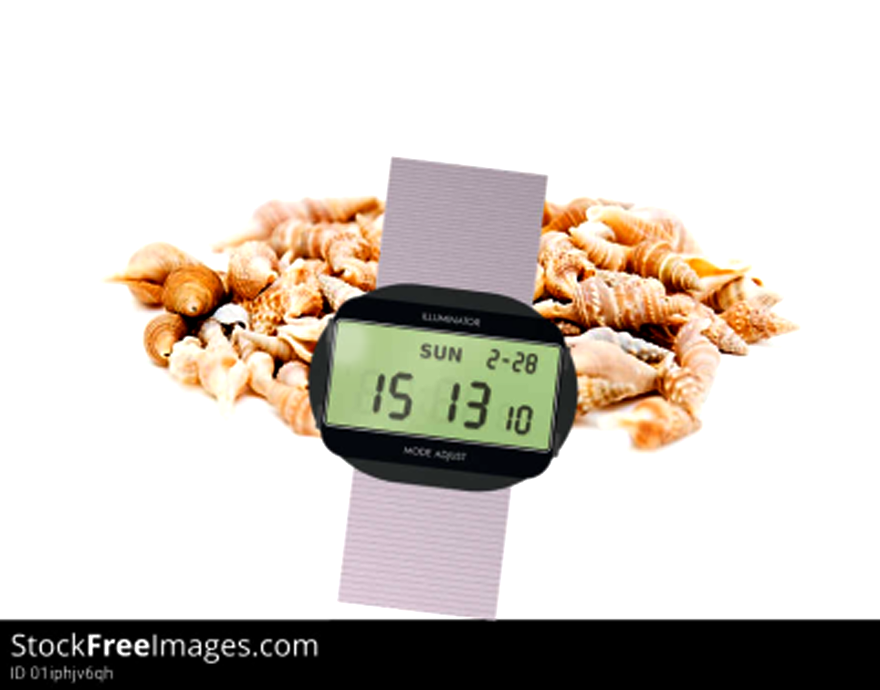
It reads {"hour": 15, "minute": 13, "second": 10}
